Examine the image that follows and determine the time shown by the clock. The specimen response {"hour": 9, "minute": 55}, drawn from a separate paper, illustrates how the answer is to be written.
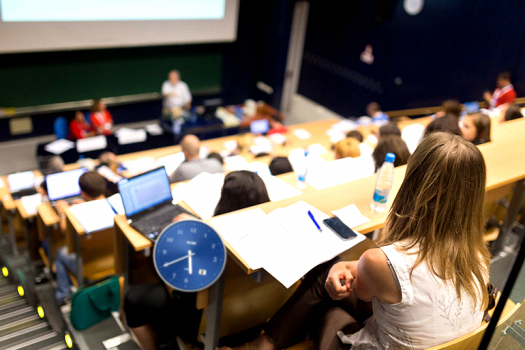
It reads {"hour": 5, "minute": 40}
